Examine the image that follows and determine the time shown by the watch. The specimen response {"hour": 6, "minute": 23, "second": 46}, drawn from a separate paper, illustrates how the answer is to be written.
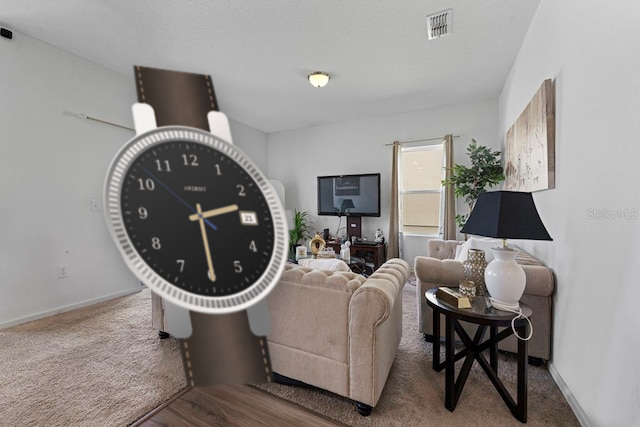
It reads {"hour": 2, "minute": 29, "second": 52}
